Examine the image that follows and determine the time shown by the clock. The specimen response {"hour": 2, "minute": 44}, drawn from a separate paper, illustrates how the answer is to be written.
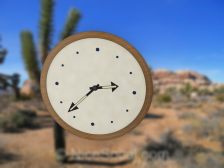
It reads {"hour": 2, "minute": 37}
